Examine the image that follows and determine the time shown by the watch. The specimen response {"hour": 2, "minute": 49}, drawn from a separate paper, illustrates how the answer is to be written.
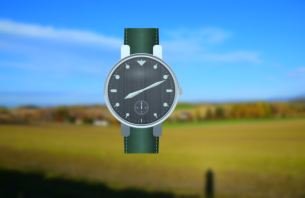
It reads {"hour": 8, "minute": 11}
